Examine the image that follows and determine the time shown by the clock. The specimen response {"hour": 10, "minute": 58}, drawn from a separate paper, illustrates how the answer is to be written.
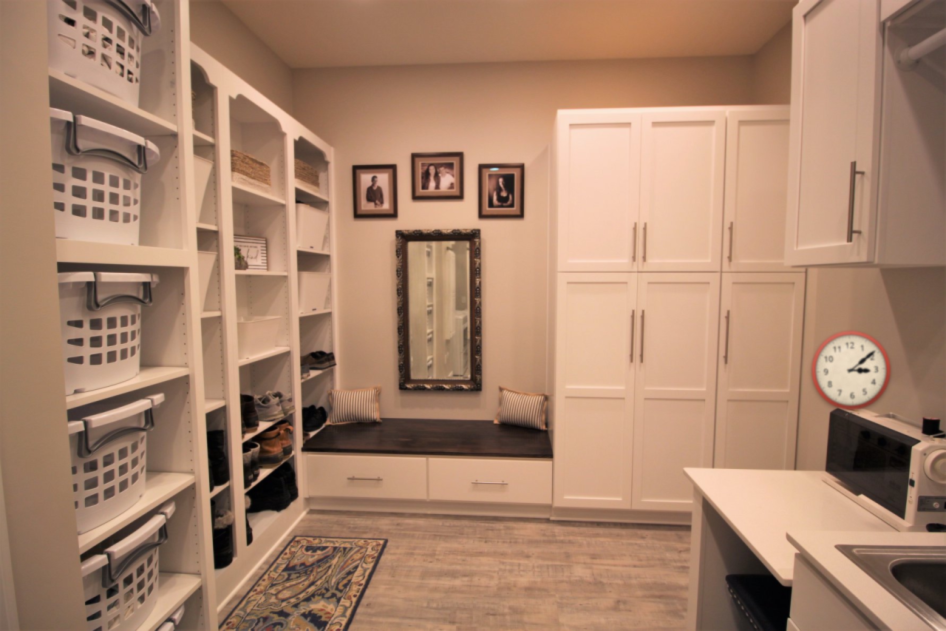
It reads {"hour": 3, "minute": 9}
